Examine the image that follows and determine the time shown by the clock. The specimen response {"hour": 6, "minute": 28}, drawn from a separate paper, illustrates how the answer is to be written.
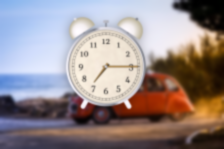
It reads {"hour": 7, "minute": 15}
